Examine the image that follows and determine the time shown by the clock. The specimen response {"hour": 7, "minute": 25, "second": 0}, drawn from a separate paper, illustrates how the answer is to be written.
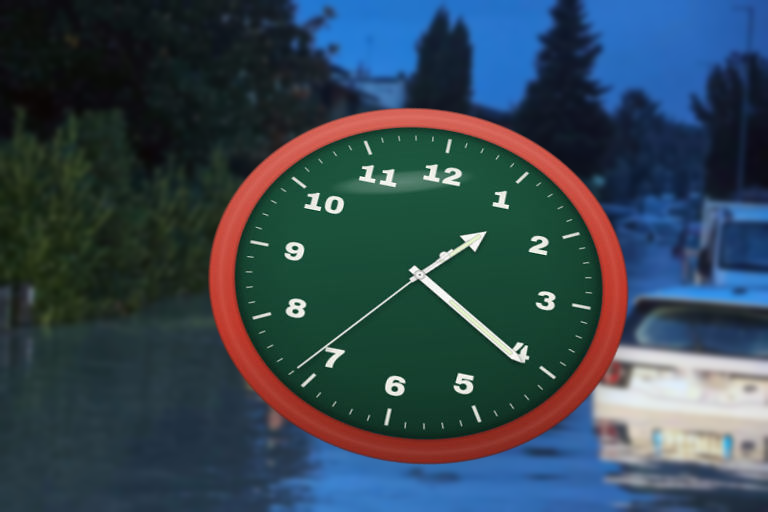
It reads {"hour": 1, "minute": 20, "second": 36}
